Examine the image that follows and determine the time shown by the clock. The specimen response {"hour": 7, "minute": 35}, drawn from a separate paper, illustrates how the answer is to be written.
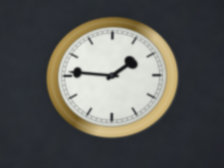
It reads {"hour": 1, "minute": 46}
